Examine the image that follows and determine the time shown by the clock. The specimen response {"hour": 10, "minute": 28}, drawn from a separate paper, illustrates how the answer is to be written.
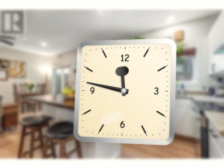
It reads {"hour": 11, "minute": 47}
